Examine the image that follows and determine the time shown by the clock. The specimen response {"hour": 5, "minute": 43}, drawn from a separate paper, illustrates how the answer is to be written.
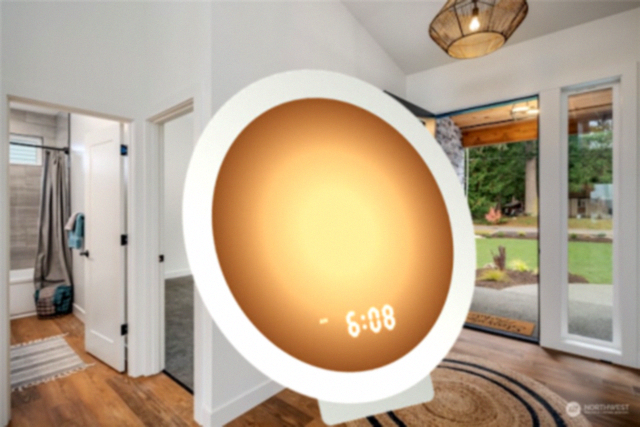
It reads {"hour": 6, "minute": 8}
